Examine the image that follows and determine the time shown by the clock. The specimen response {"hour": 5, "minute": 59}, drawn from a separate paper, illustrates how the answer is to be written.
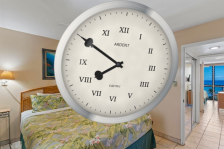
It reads {"hour": 7, "minute": 50}
